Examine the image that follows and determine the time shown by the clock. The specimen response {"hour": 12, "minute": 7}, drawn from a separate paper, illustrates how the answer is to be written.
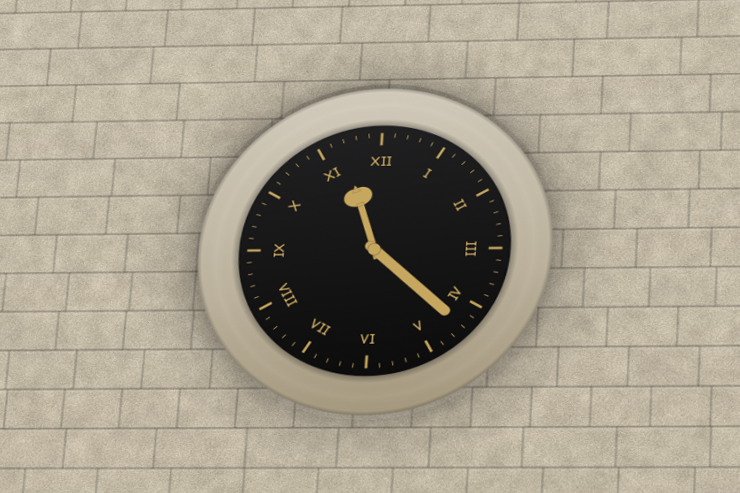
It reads {"hour": 11, "minute": 22}
